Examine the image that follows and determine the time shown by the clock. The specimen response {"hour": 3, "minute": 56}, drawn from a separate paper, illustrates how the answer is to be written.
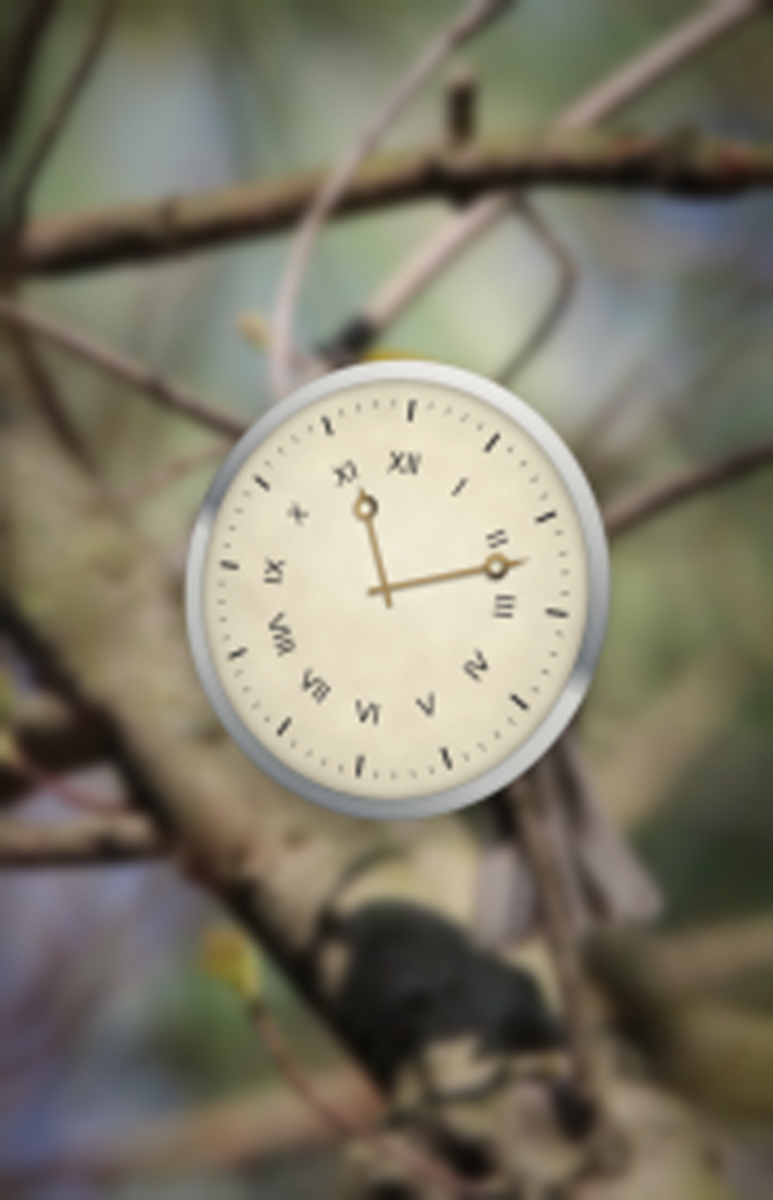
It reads {"hour": 11, "minute": 12}
